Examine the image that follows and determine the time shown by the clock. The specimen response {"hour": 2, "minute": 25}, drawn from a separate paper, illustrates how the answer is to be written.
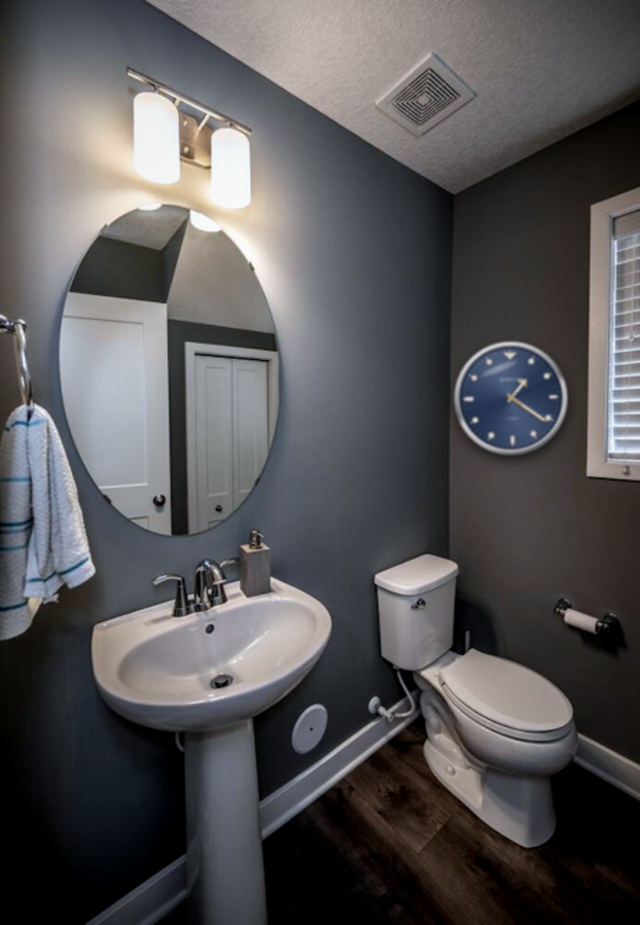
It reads {"hour": 1, "minute": 21}
